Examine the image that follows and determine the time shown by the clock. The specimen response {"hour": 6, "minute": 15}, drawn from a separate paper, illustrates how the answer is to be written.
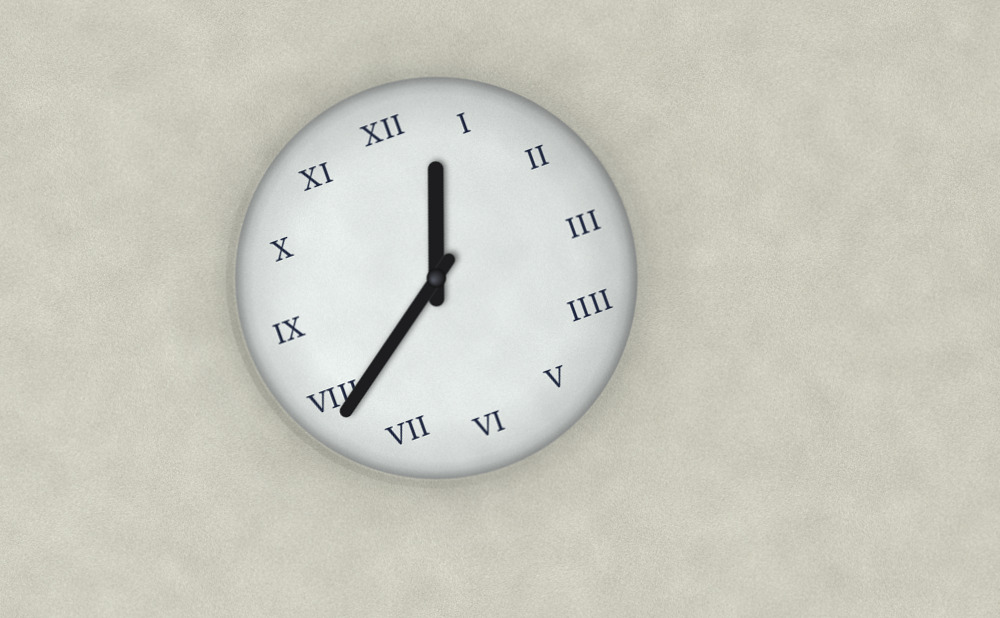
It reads {"hour": 12, "minute": 39}
